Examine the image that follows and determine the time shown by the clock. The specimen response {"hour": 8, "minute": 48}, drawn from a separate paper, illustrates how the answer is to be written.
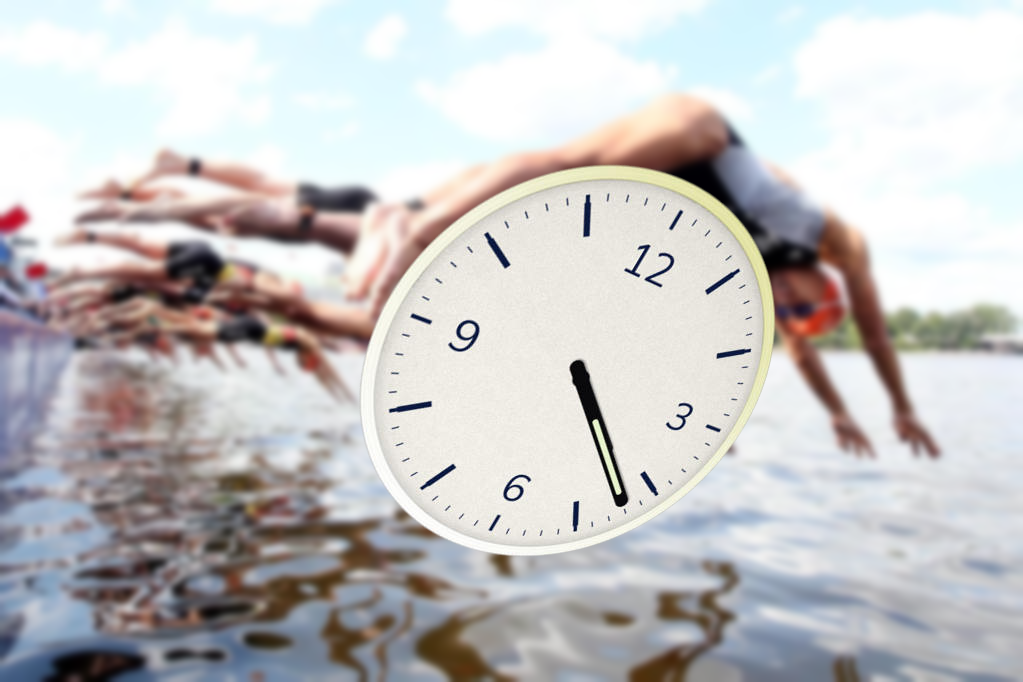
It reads {"hour": 4, "minute": 22}
